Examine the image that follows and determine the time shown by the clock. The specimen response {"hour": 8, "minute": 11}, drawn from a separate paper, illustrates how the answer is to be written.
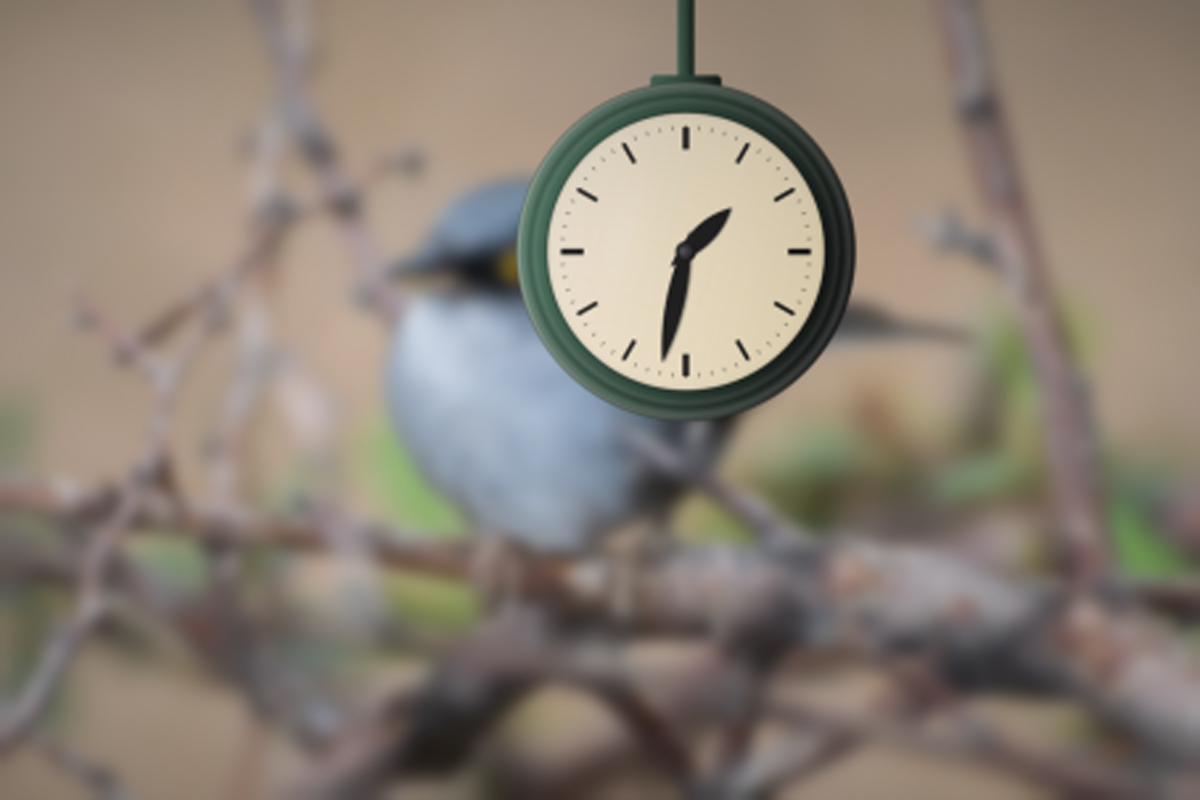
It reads {"hour": 1, "minute": 32}
